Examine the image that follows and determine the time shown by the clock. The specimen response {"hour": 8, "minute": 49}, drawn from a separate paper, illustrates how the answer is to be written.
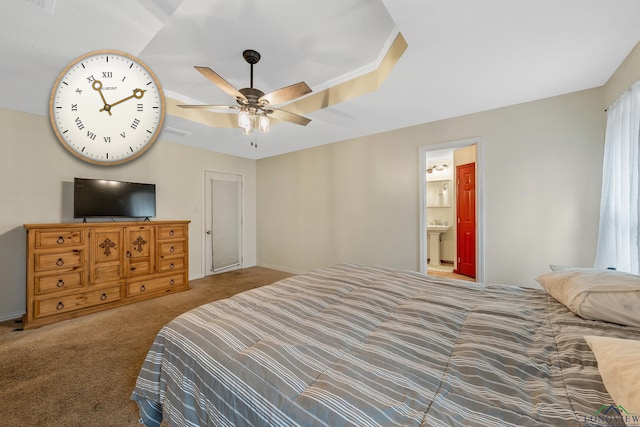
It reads {"hour": 11, "minute": 11}
